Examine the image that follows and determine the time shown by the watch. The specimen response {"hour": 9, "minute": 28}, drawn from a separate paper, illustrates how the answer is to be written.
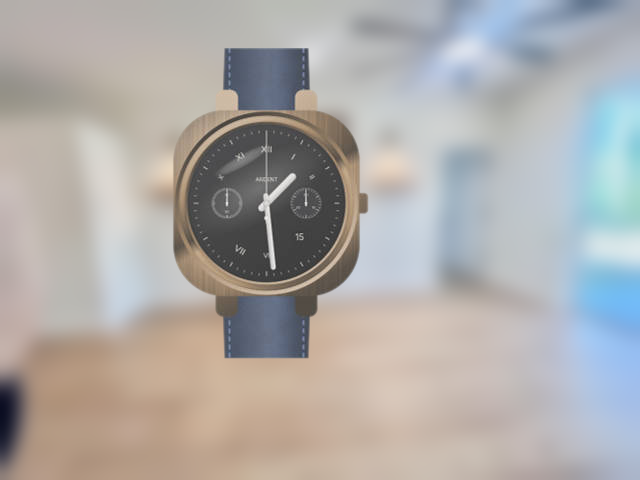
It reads {"hour": 1, "minute": 29}
